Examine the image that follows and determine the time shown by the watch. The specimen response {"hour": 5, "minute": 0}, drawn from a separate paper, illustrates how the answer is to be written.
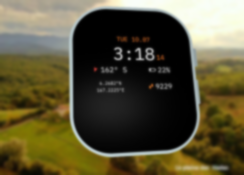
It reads {"hour": 3, "minute": 18}
